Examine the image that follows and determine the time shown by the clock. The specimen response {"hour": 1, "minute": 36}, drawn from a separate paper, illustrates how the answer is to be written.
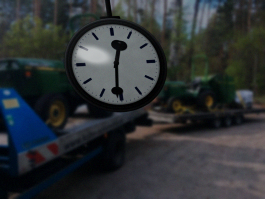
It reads {"hour": 12, "minute": 31}
